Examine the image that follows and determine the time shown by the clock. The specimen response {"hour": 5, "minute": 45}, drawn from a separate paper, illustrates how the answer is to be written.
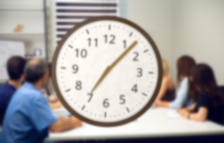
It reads {"hour": 7, "minute": 7}
